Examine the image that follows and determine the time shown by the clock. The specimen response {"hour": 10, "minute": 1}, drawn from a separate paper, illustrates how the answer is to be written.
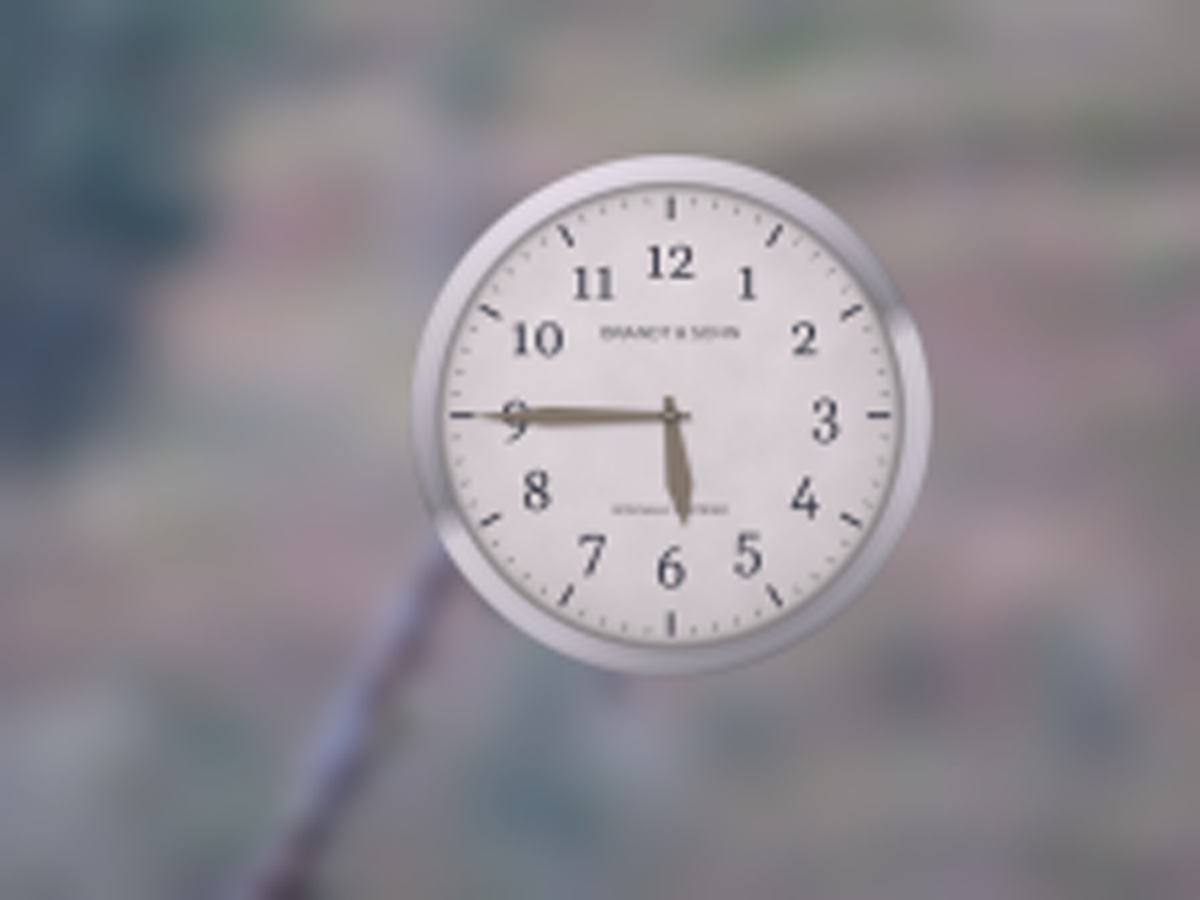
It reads {"hour": 5, "minute": 45}
